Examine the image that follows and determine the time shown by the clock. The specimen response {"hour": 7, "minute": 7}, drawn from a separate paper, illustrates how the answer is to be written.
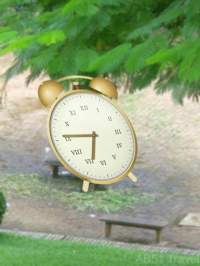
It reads {"hour": 6, "minute": 46}
